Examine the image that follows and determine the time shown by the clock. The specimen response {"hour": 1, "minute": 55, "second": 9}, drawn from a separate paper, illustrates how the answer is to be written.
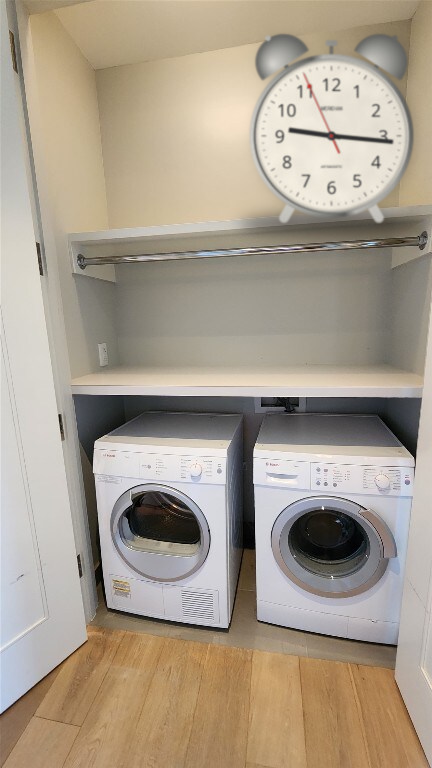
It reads {"hour": 9, "minute": 15, "second": 56}
